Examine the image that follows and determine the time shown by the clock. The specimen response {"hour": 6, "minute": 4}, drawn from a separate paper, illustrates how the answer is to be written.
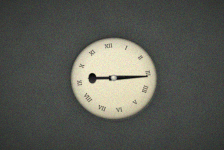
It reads {"hour": 9, "minute": 16}
